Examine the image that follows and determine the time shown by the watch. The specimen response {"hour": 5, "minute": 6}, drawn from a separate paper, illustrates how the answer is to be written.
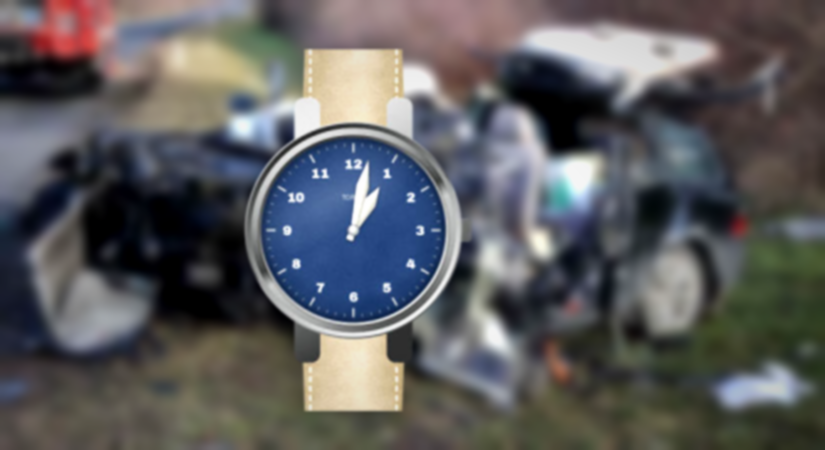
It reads {"hour": 1, "minute": 2}
